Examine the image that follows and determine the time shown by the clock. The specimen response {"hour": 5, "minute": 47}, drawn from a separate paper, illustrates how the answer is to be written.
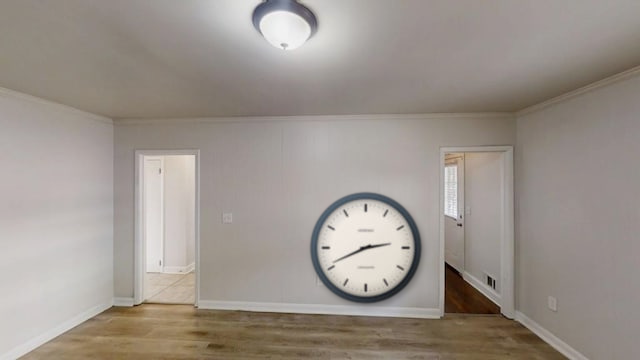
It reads {"hour": 2, "minute": 41}
